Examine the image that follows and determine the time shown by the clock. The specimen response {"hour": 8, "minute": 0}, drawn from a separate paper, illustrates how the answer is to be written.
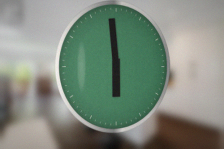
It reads {"hour": 5, "minute": 59}
